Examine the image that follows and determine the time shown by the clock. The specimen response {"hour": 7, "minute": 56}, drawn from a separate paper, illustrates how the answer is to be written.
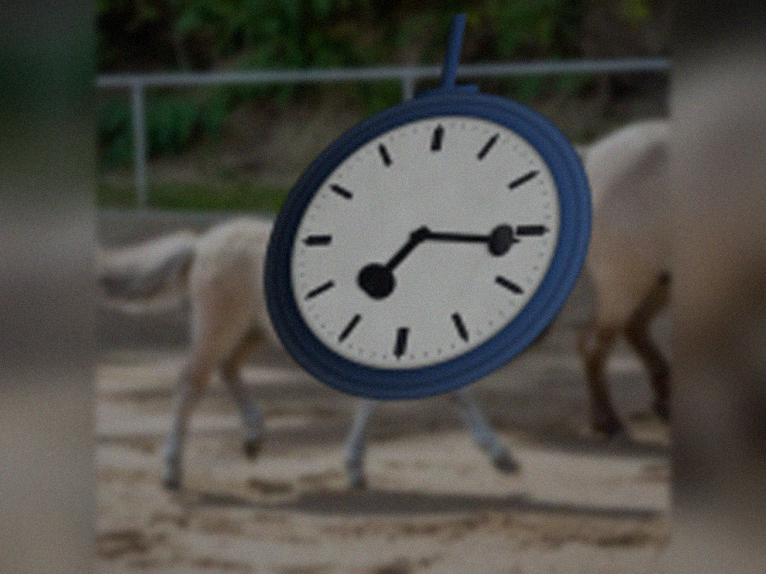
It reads {"hour": 7, "minute": 16}
